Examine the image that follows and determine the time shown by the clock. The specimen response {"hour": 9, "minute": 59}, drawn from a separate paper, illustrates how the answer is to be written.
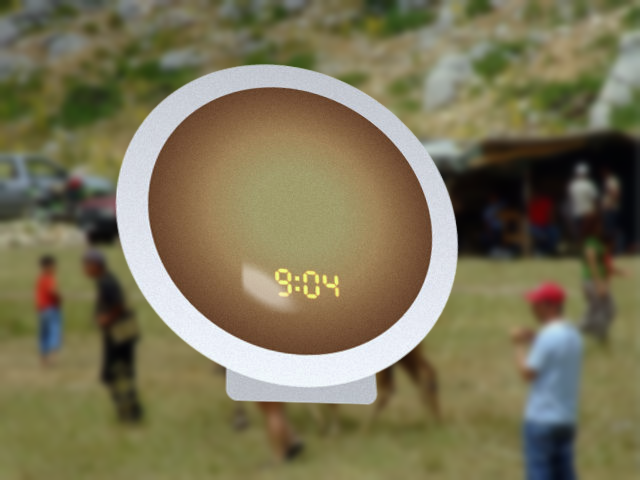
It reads {"hour": 9, "minute": 4}
